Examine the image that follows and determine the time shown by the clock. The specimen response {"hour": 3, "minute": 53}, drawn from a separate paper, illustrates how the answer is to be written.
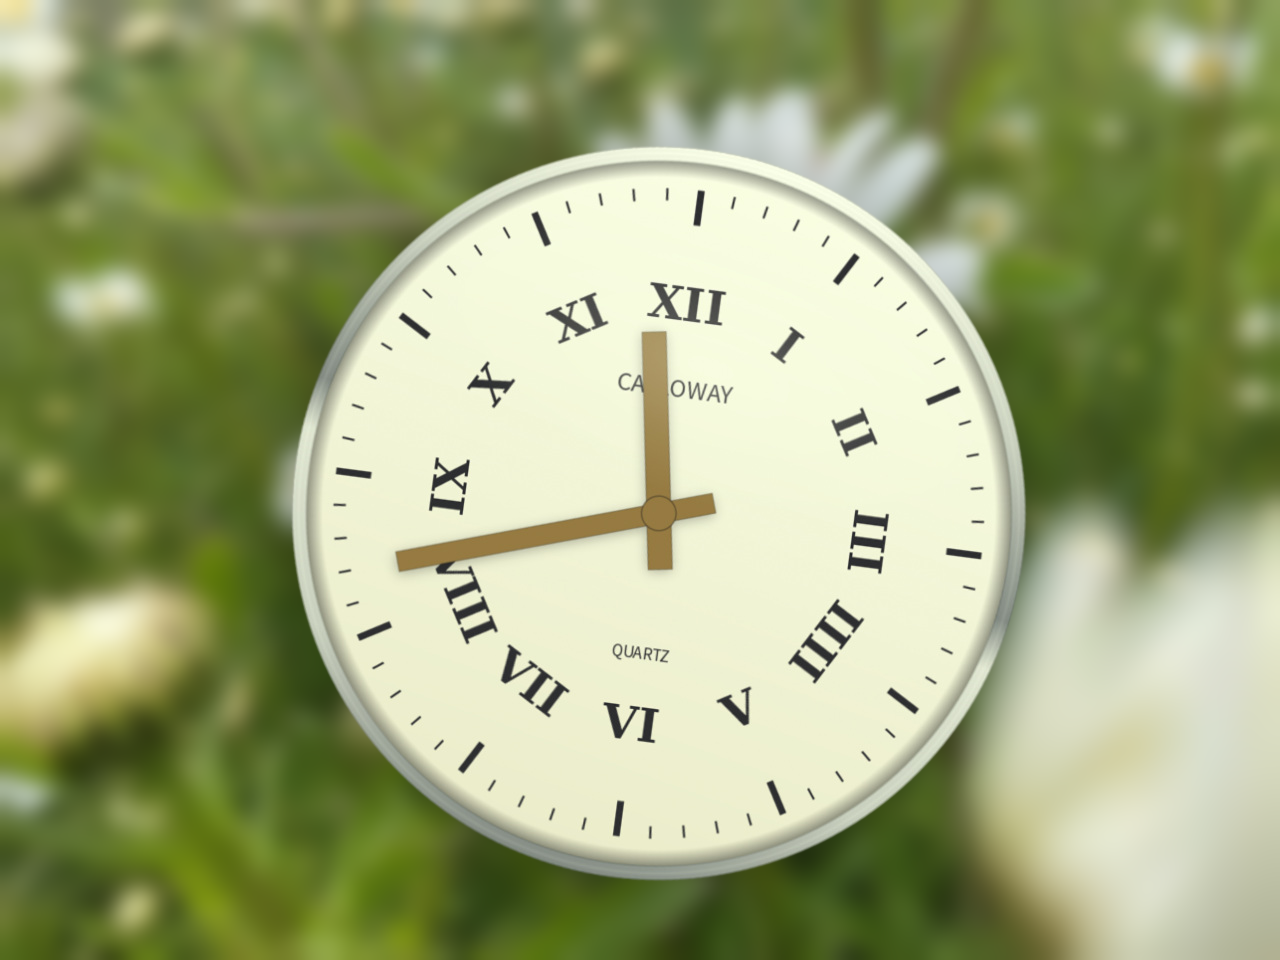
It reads {"hour": 11, "minute": 42}
